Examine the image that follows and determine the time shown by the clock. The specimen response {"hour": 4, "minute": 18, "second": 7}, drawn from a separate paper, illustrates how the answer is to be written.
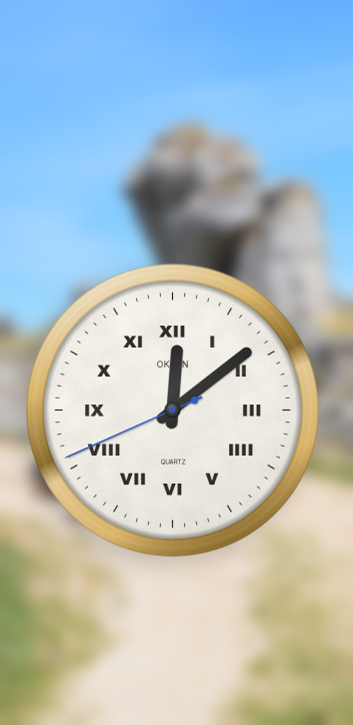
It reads {"hour": 12, "minute": 8, "second": 41}
